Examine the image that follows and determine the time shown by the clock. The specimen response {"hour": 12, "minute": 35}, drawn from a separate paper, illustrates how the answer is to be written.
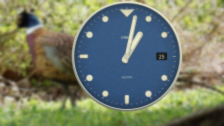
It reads {"hour": 1, "minute": 2}
